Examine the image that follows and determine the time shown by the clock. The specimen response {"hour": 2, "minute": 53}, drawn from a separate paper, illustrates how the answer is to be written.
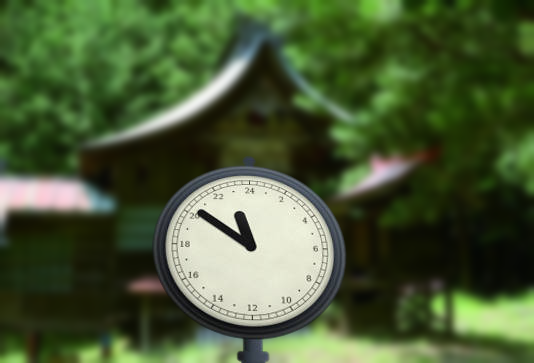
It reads {"hour": 22, "minute": 51}
